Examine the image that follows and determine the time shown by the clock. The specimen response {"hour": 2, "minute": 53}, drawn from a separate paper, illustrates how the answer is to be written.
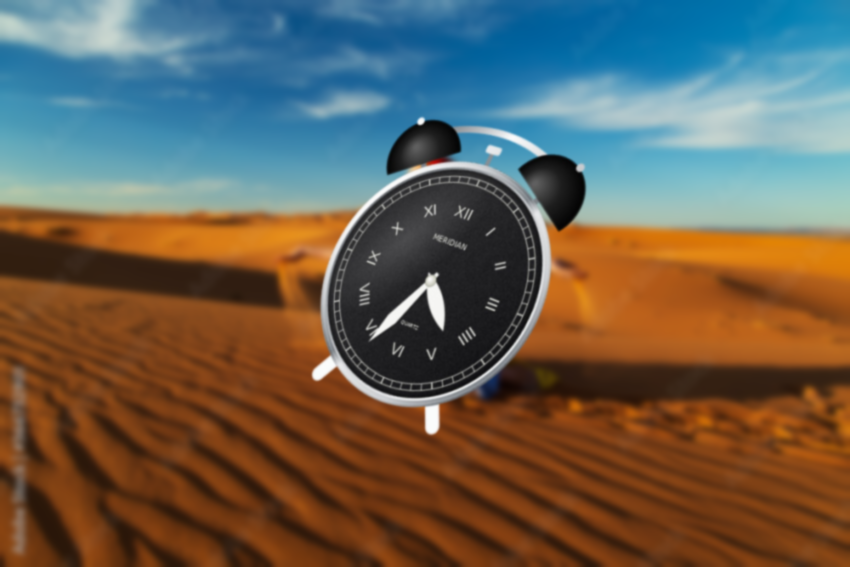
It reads {"hour": 4, "minute": 34}
